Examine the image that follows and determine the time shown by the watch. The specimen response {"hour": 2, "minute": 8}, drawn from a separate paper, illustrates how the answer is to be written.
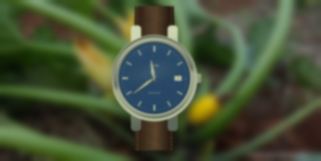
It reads {"hour": 11, "minute": 39}
